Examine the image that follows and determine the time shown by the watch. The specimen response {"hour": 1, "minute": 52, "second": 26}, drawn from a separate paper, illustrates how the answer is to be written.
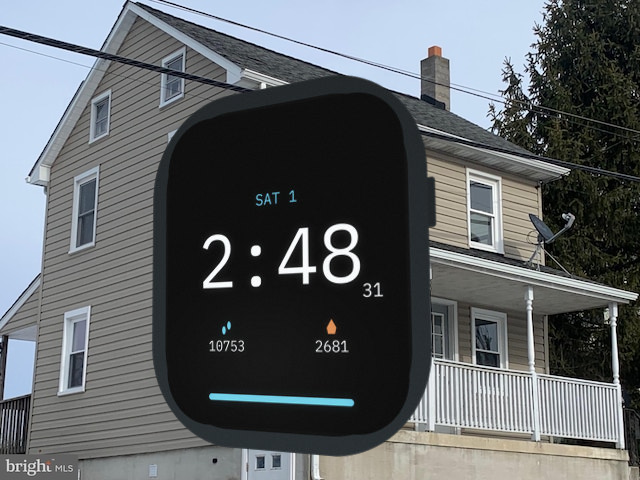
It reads {"hour": 2, "minute": 48, "second": 31}
